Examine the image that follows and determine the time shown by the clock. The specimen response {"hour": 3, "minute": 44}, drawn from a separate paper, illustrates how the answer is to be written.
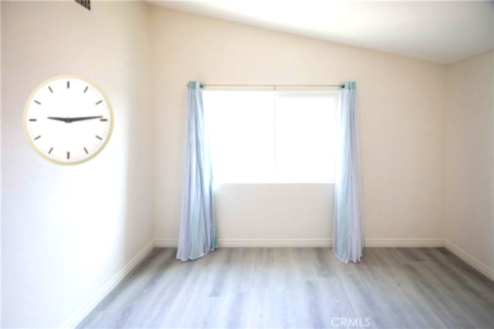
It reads {"hour": 9, "minute": 14}
